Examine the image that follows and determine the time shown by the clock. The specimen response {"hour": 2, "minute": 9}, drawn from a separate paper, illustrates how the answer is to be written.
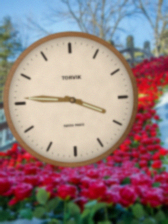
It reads {"hour": 3, "minute": 46}
